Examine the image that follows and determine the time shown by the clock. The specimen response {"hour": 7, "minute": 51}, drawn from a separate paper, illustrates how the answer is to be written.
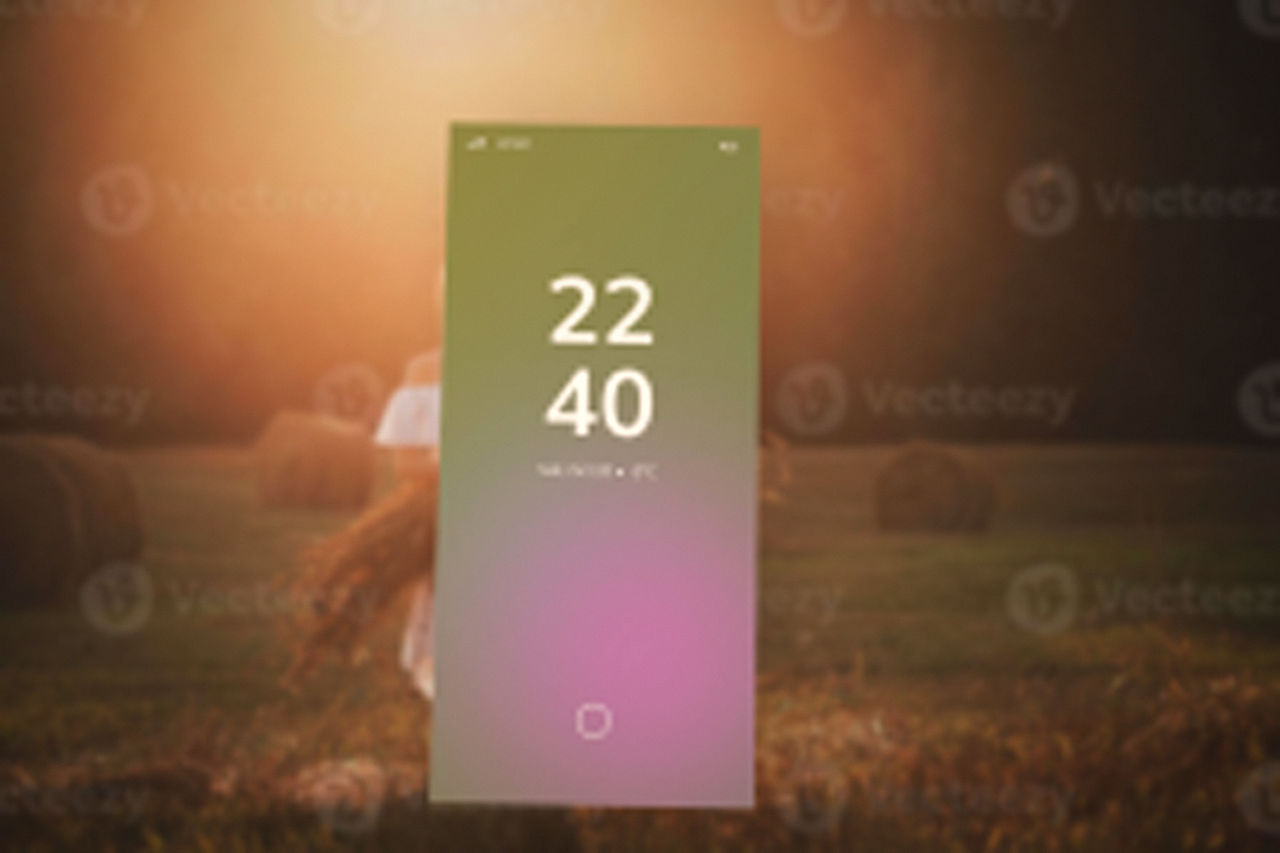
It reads {"hour": 22, "minute": 40}
